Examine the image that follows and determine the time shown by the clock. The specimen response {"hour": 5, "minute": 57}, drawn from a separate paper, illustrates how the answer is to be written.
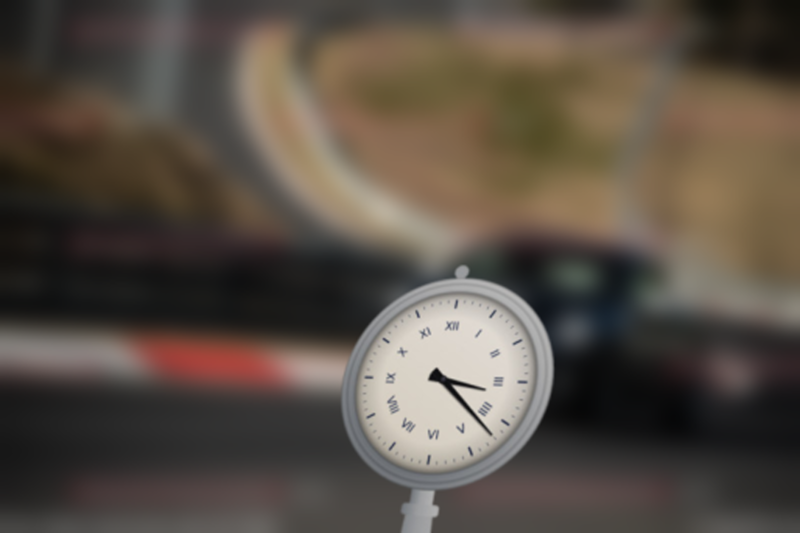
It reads {"hour": 3, "minute": 22}
